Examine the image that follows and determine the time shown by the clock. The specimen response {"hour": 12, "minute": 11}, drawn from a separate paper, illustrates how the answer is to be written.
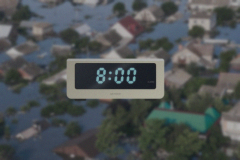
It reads {"hour": 8, "minute": 0}
